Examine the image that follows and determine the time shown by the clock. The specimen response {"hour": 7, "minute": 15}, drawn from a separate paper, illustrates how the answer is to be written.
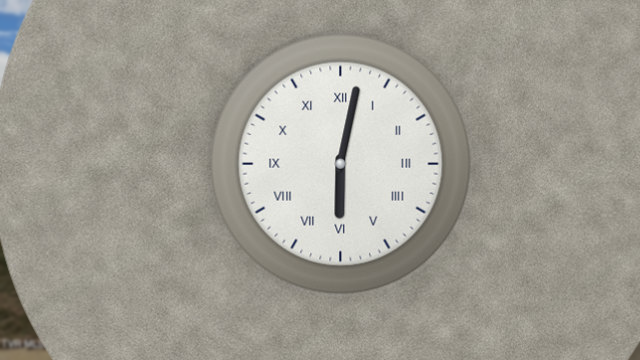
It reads {"hour": 6, "minute": 2}
